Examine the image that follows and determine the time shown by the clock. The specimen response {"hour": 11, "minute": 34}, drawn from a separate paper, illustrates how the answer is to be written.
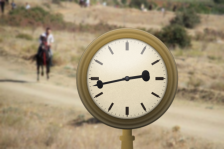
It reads {"hour": 2, "minute": 43}
